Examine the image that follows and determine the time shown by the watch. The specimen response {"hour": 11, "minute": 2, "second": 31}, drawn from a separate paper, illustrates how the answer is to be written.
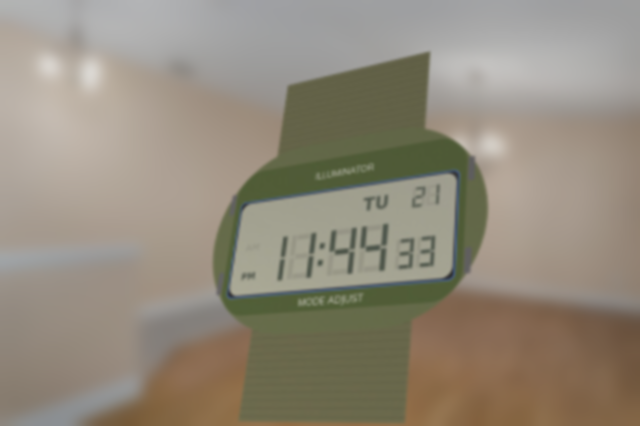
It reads {"hour": 11, "minute": 44, "second": 33}
